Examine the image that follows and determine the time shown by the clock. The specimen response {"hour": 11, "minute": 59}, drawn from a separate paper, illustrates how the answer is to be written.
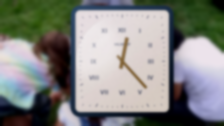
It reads {"hour": 12, "minute": 23}
